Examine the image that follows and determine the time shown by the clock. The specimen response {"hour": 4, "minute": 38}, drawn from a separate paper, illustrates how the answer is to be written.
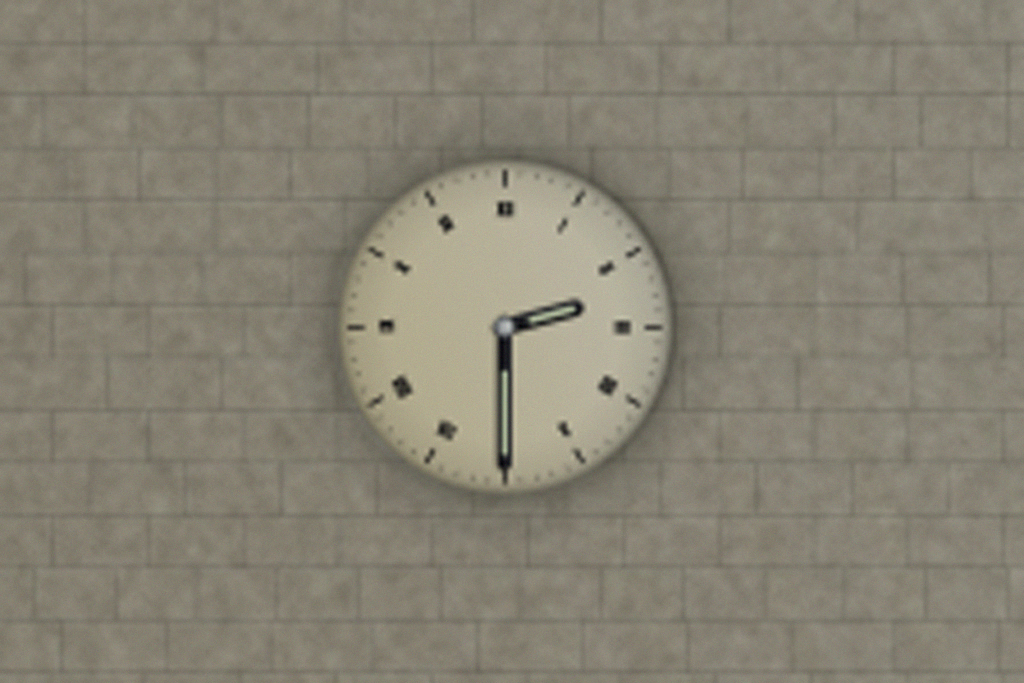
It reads {"hour": 2, "minute": 30}
